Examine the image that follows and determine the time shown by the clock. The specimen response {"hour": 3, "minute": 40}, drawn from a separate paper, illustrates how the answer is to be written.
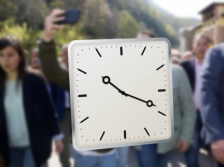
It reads {"hour": 10, "minute": 19}
